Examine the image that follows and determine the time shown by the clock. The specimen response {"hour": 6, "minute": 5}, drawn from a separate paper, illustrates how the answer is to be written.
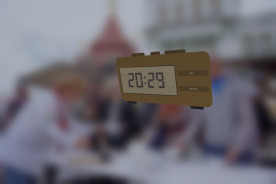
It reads {"hour": 20, "minute": 29}
